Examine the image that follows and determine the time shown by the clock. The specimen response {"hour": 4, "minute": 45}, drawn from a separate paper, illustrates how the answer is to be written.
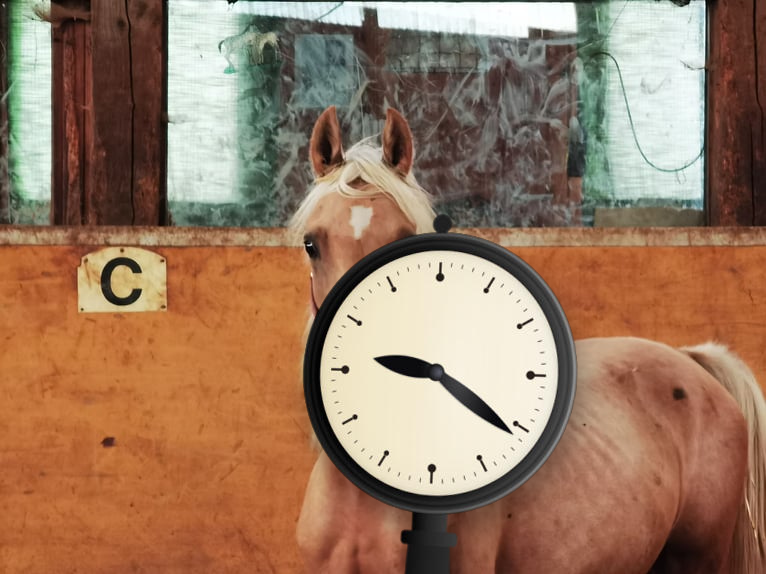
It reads {"hour": 9, "minute": 21}
